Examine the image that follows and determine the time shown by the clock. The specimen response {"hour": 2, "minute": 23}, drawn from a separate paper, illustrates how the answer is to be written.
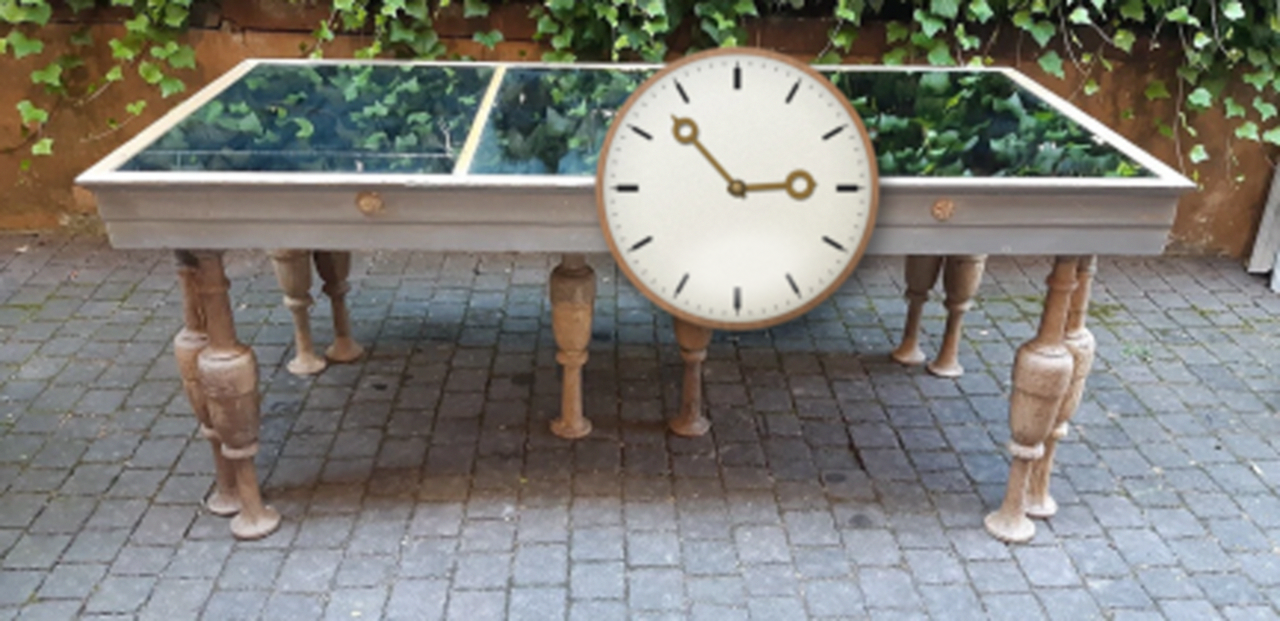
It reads {"hour": 2, "minute": 53}
